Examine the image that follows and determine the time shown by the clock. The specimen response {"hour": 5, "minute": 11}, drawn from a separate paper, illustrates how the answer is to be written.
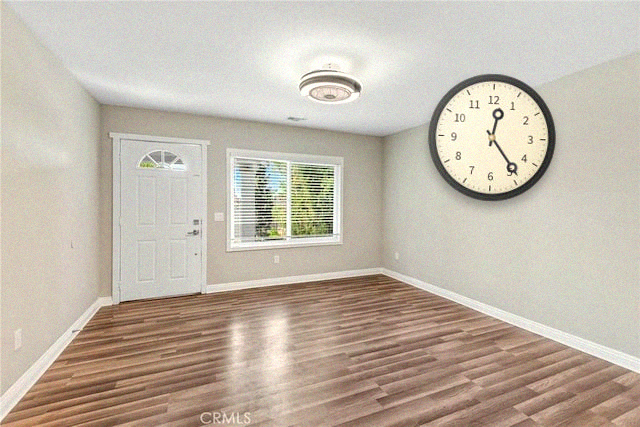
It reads {"hour": 12, "minute": 24}
